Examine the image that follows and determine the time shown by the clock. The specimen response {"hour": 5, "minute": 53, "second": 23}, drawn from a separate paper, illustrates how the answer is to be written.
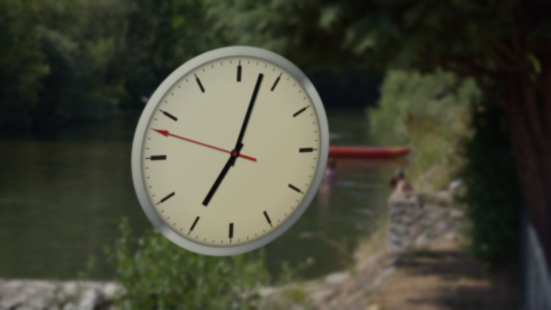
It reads {"hour": 7, "minute": 2, "second": 48}
